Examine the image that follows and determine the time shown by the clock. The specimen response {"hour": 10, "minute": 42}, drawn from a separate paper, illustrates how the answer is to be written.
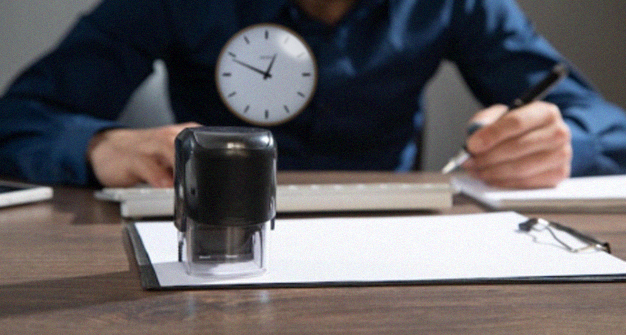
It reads {"hour": 12, "minute": 49}
